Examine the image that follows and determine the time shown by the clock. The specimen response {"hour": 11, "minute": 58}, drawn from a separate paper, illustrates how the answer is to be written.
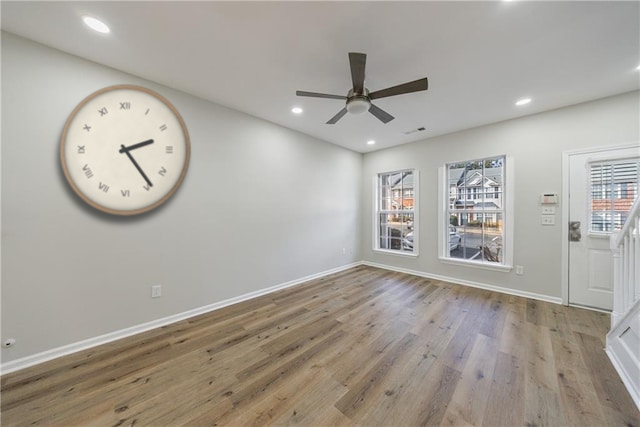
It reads {"hour": 2, "minute": 24}
